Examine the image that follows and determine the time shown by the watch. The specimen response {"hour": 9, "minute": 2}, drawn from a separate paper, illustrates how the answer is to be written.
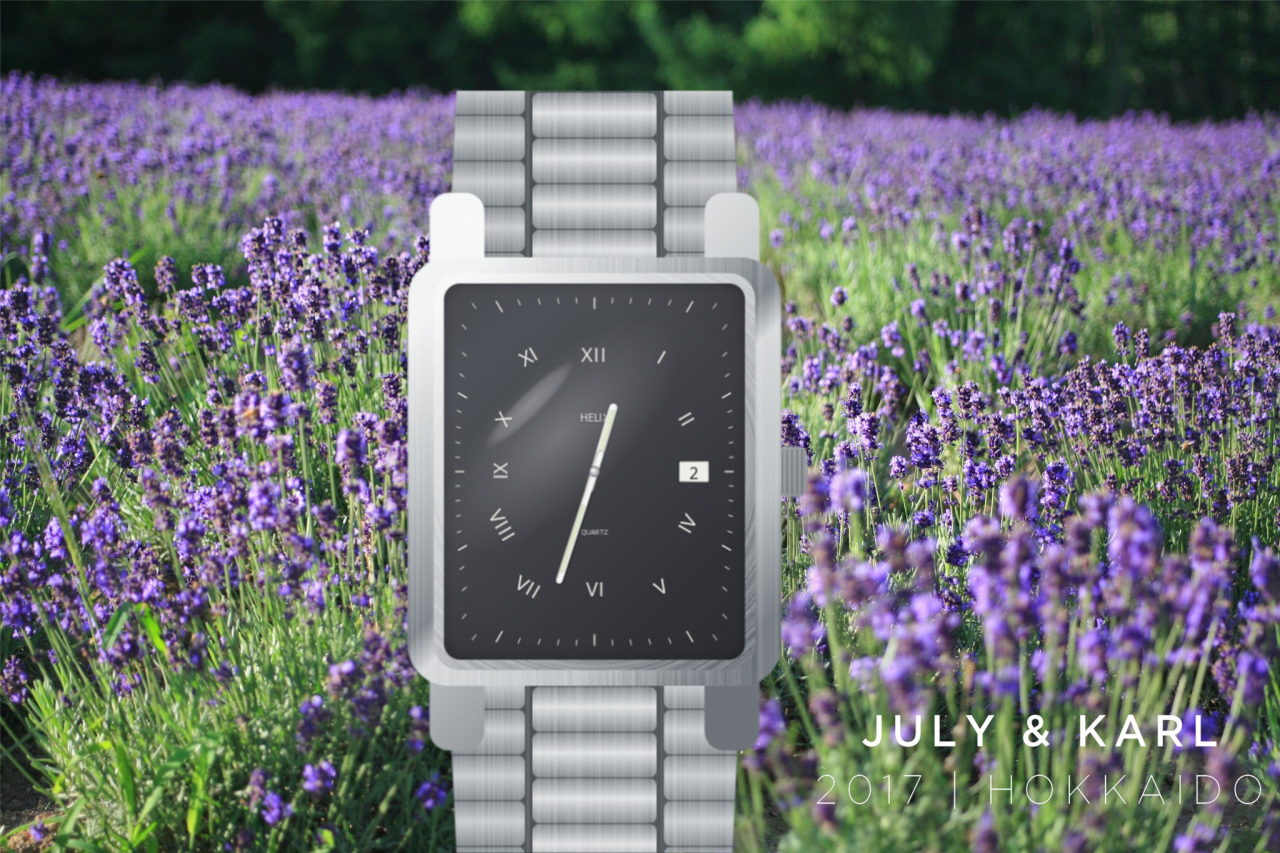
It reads {"hour": 12, "minute": 33}
